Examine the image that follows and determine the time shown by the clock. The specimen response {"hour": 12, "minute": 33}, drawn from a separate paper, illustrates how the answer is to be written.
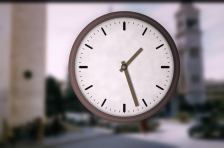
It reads {"hour": 1, "minute": 27}
